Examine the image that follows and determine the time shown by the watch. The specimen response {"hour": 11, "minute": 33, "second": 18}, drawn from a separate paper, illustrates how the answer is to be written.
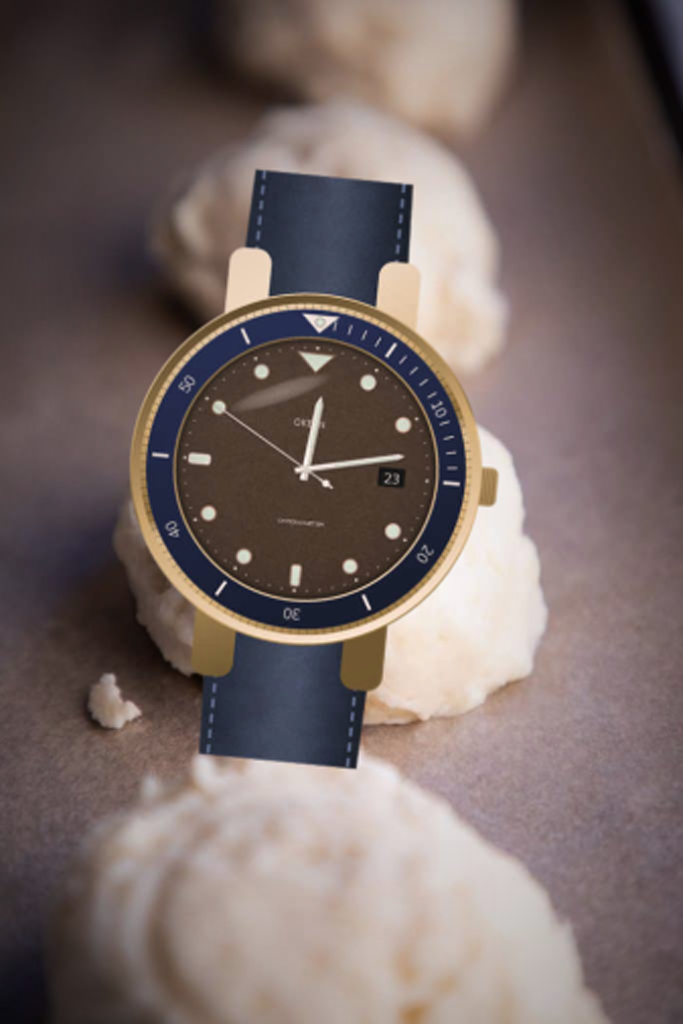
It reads {"hour": 12, "minute": 12, "second": 50}
